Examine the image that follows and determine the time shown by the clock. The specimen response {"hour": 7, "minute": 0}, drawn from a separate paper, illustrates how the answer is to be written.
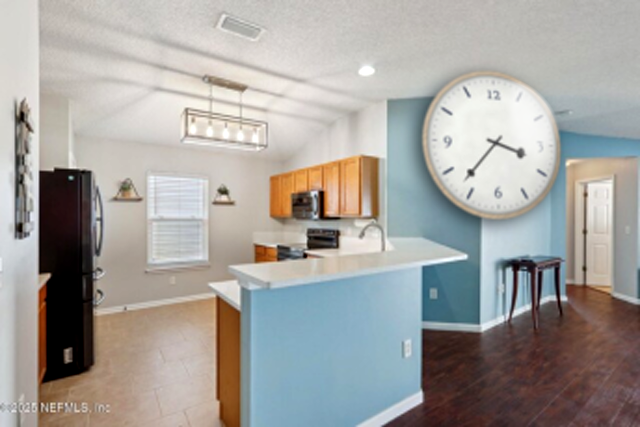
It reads {"hour": 3, "minute": 37}
